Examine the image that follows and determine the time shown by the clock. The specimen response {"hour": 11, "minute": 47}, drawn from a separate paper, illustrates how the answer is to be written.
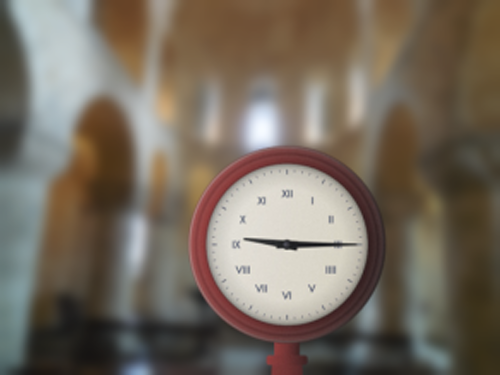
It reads {"hour": 9, "minute": 15}
